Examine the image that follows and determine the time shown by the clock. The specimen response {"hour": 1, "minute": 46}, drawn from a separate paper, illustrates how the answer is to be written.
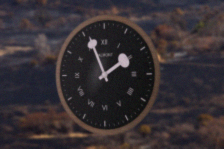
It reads {"hour": 1, "minute": 56}
